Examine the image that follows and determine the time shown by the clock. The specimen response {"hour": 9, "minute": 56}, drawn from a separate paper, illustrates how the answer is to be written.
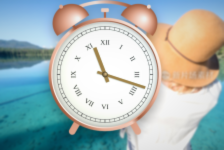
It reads {"hour": 11, "minute": 18}
